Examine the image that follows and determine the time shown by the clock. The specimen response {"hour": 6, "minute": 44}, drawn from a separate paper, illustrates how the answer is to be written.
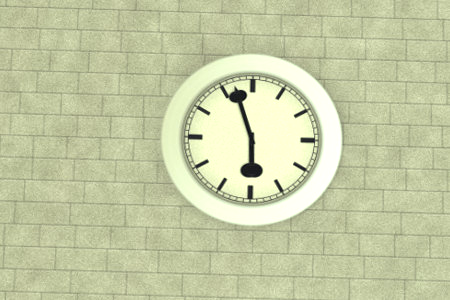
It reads {"hour": 5, "minute": 57}
